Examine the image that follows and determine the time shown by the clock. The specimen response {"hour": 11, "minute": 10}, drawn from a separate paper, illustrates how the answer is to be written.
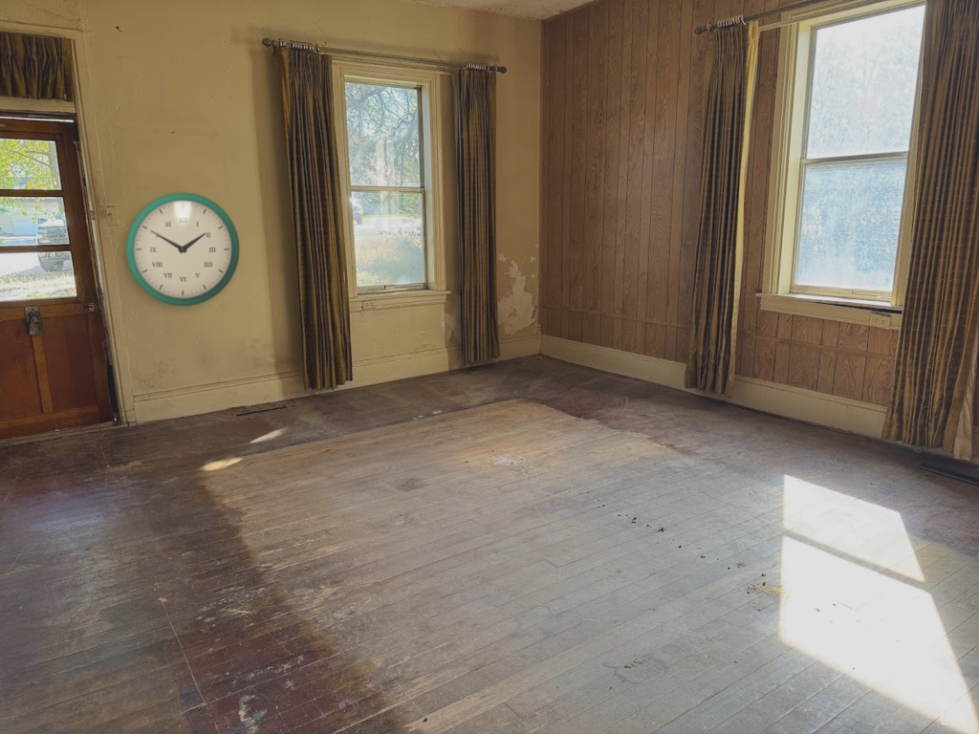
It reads {"hour": 1, "minute": 50}
